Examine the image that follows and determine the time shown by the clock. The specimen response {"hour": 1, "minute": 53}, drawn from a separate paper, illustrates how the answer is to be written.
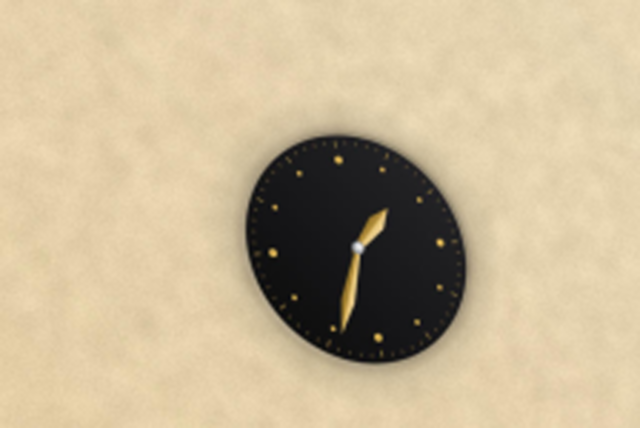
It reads {"hour": 1, "minute": 34}
